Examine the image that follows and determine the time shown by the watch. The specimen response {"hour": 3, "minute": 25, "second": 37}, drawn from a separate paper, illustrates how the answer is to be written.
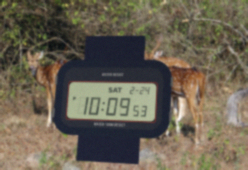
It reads {"hour": 10, "minute": 9, "second": 53}
